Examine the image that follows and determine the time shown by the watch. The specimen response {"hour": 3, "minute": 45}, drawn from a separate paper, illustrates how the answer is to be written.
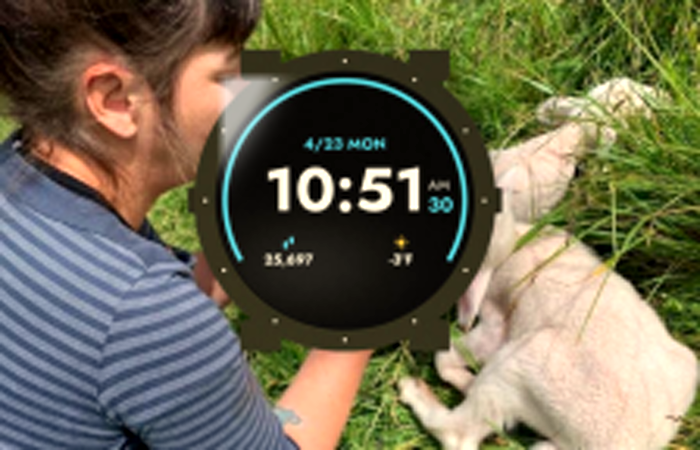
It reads {"hour": 10, "minute": 51}
